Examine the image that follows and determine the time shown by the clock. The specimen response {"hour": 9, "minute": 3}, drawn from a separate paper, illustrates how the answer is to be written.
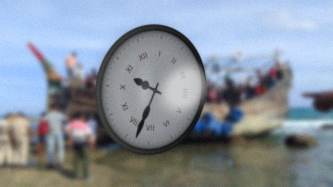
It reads {"hour": 10, "minute": 38}
